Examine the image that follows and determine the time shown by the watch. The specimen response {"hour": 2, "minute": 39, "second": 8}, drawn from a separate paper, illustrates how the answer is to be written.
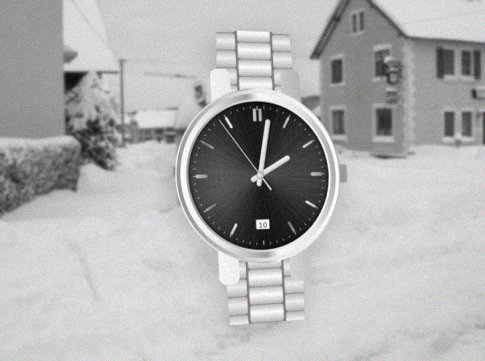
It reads {"hour": 2, "minute": 1, "second": 54}
